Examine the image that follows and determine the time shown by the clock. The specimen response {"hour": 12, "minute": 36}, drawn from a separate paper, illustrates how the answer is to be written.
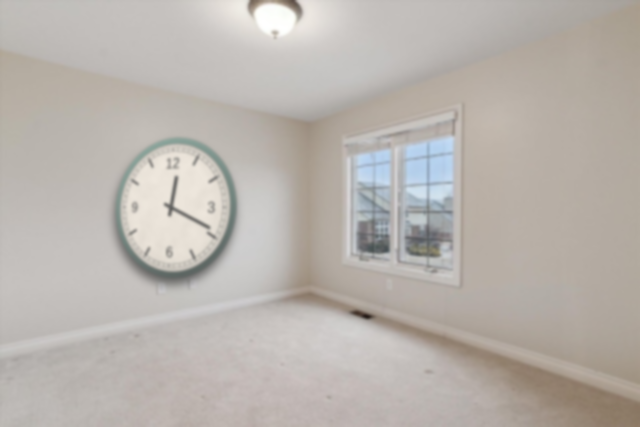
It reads {"hour": 12, "minute": 19}
